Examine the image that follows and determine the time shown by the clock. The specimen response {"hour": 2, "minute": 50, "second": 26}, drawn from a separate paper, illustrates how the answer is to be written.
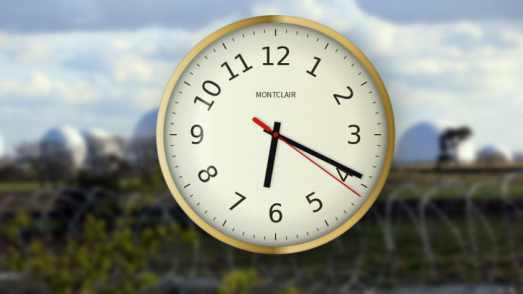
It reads {"hour": 6, "minute": 19, "second": 21}
